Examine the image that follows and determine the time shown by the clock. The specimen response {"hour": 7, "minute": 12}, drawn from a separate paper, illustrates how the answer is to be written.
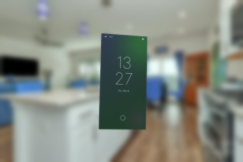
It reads {"hour": 13, "minute": 27}
